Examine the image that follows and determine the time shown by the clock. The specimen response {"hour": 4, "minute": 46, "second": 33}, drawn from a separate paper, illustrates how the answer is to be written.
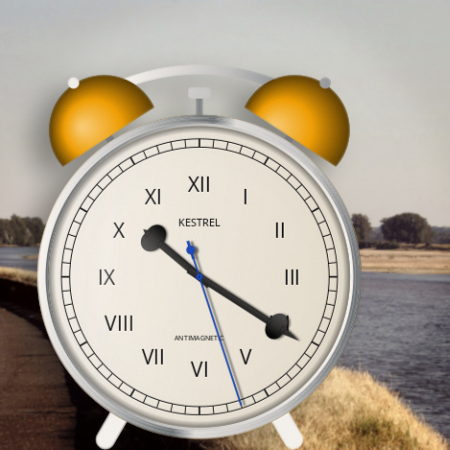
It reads {"hour": 10, "minute": 20, "second": 27}
